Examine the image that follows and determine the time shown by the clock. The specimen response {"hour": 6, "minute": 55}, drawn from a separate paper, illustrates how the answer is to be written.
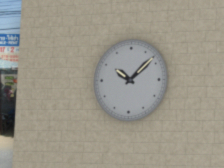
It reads {"hour": 10, "minute": 8}
